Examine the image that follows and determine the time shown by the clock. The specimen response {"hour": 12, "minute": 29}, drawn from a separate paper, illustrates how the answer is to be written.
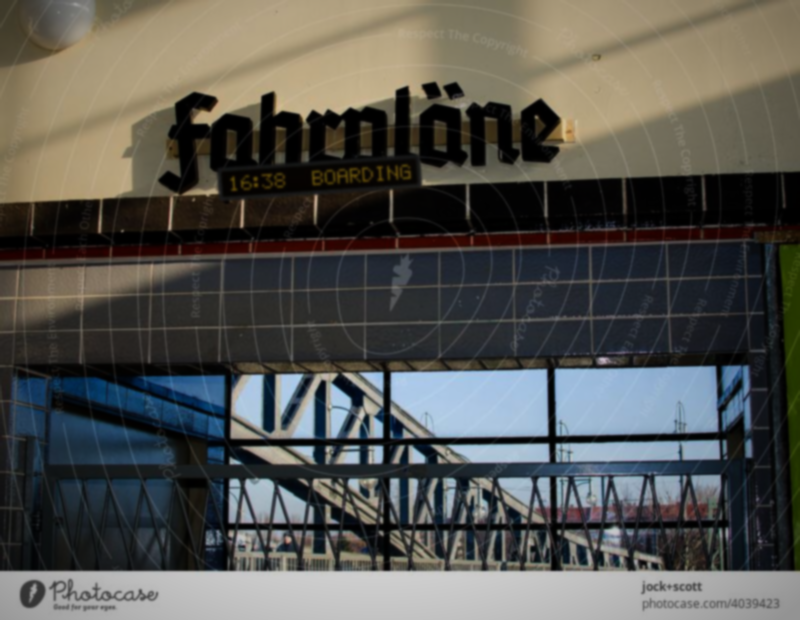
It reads {"hour": 16, "minute": 38}
